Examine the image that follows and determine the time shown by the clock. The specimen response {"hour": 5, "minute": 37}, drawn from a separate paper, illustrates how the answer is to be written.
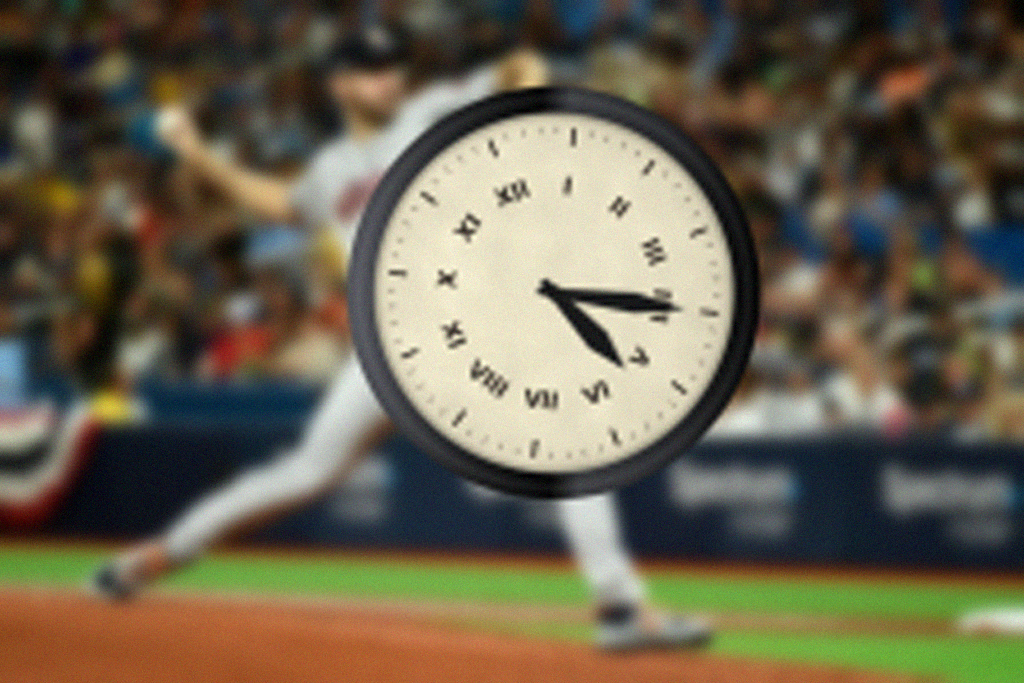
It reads {"hour": 5, "minute": 20}
